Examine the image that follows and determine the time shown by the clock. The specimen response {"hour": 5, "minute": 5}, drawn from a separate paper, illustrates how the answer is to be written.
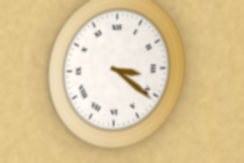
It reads {"hour": 3, "minute": 21}
